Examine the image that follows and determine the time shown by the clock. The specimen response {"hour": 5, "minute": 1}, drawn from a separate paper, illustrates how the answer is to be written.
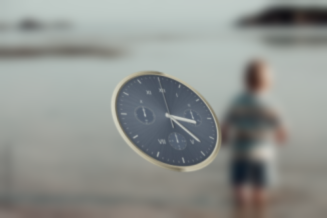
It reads {"hour": 3, "minute": 23}
